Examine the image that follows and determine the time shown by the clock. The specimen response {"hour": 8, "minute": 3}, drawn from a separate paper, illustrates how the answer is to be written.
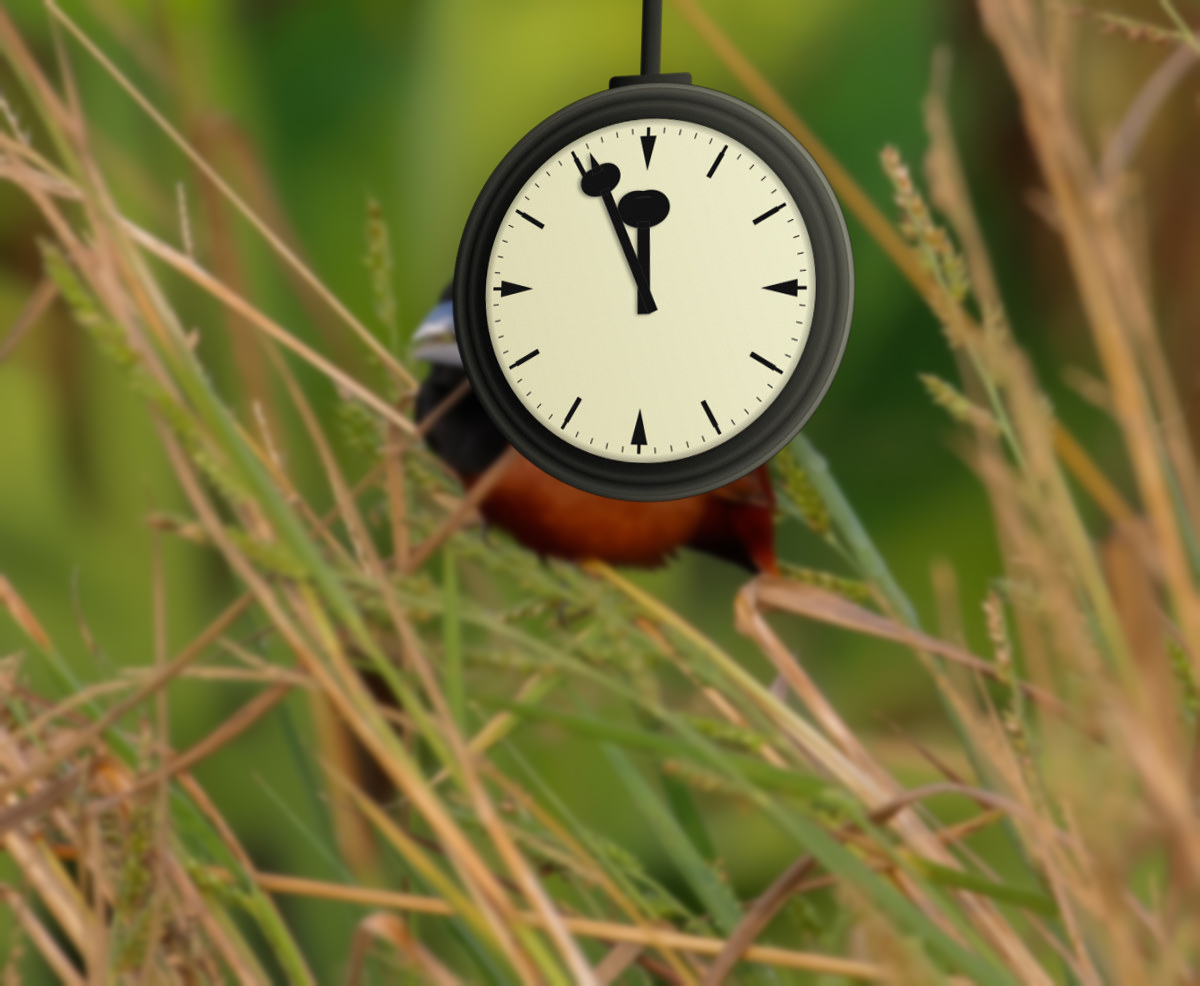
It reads {"hour": 11, "minute": 56}
